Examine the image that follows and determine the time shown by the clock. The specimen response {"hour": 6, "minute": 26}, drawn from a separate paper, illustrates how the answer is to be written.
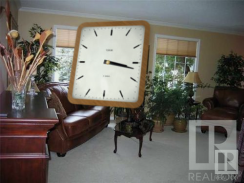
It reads {"hour": 3, "minute": 17}
